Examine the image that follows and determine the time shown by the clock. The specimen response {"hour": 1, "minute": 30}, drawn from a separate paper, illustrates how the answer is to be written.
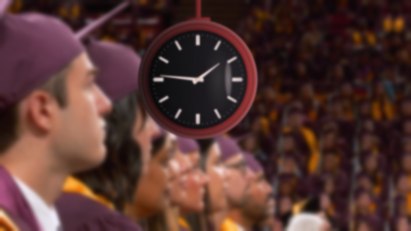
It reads {"hour": 1, "minute": 46}
